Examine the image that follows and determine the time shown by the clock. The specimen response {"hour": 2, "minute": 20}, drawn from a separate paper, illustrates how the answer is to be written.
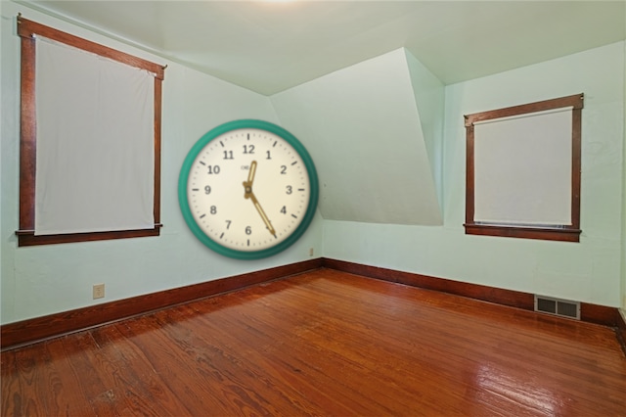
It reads {"hour": 12, "minute": 25}
